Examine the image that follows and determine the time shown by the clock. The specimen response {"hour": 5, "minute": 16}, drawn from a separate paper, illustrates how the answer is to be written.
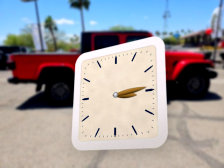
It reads {"hour": 3, "minute": 14}
